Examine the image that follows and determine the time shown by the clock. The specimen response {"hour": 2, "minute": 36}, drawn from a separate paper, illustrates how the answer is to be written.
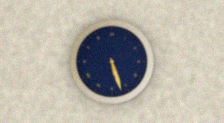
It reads {"hour": 5, "minute": 27}
